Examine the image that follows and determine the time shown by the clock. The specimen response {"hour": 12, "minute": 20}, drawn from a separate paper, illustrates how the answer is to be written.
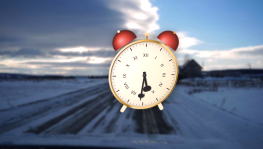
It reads {"hour": 5, "minute": 31}
